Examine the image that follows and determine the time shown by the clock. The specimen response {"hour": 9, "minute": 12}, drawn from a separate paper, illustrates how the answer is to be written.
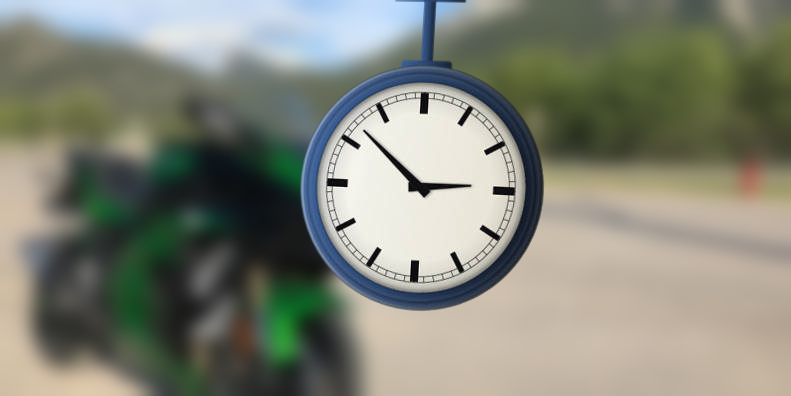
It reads {"hour": 2, "minute": 52}
